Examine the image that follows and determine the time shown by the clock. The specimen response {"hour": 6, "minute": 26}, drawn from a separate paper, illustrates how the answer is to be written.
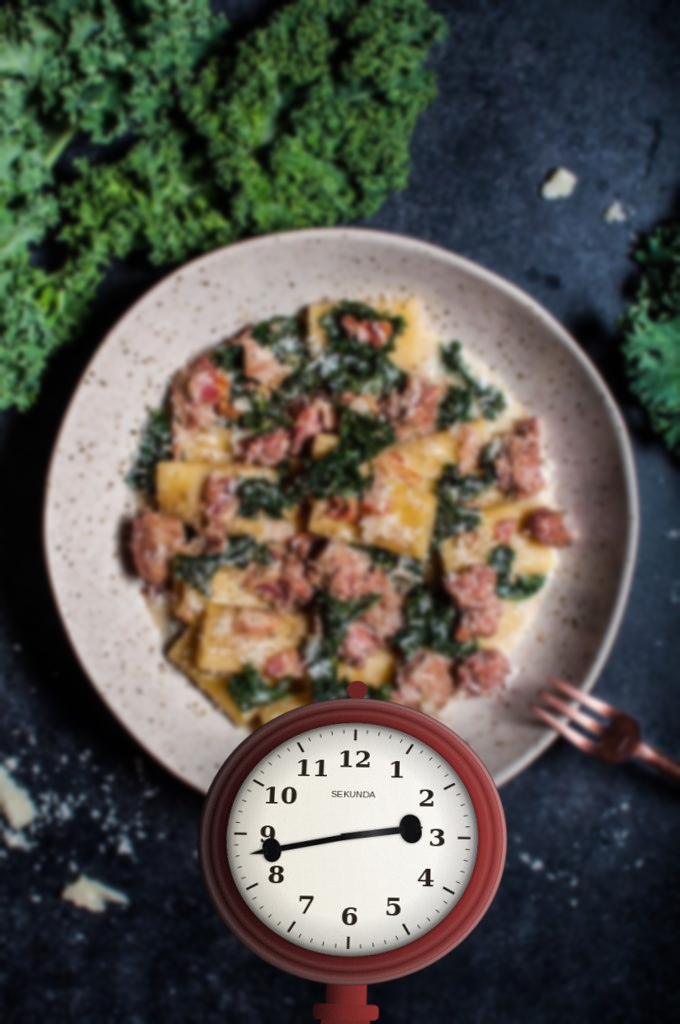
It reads {"hour": 2, "minute": 43}
